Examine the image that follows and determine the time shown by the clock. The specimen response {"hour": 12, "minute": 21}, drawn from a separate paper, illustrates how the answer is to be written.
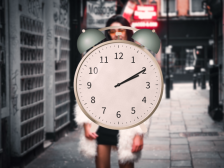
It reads {"hour": 2, "minute": 10}
